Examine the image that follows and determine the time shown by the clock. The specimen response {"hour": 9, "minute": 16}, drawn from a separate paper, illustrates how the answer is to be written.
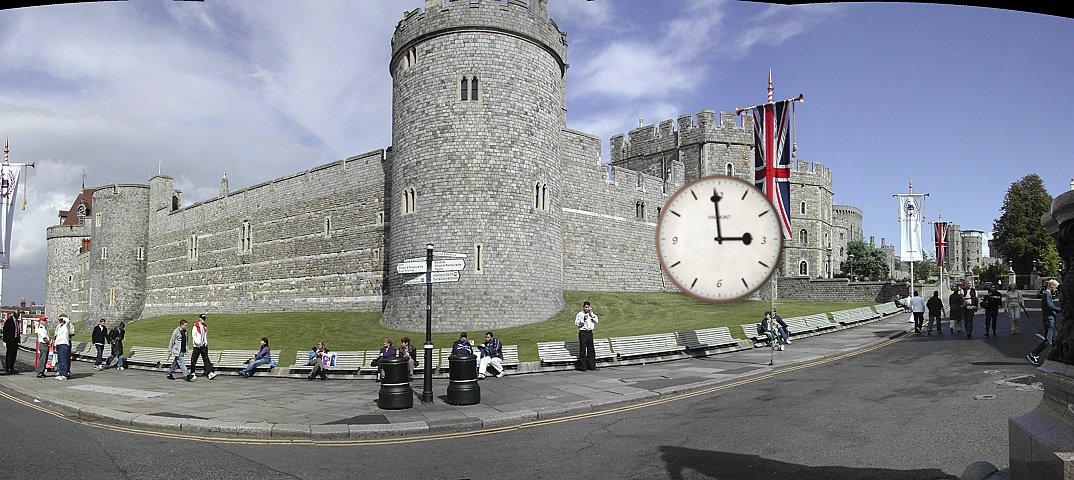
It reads {"hour": 2, "minute": 59}
